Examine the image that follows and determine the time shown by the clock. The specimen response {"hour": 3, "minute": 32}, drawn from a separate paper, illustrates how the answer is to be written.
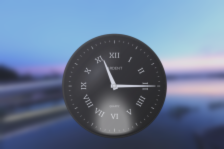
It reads {"hour": 11, "minute": 15}
